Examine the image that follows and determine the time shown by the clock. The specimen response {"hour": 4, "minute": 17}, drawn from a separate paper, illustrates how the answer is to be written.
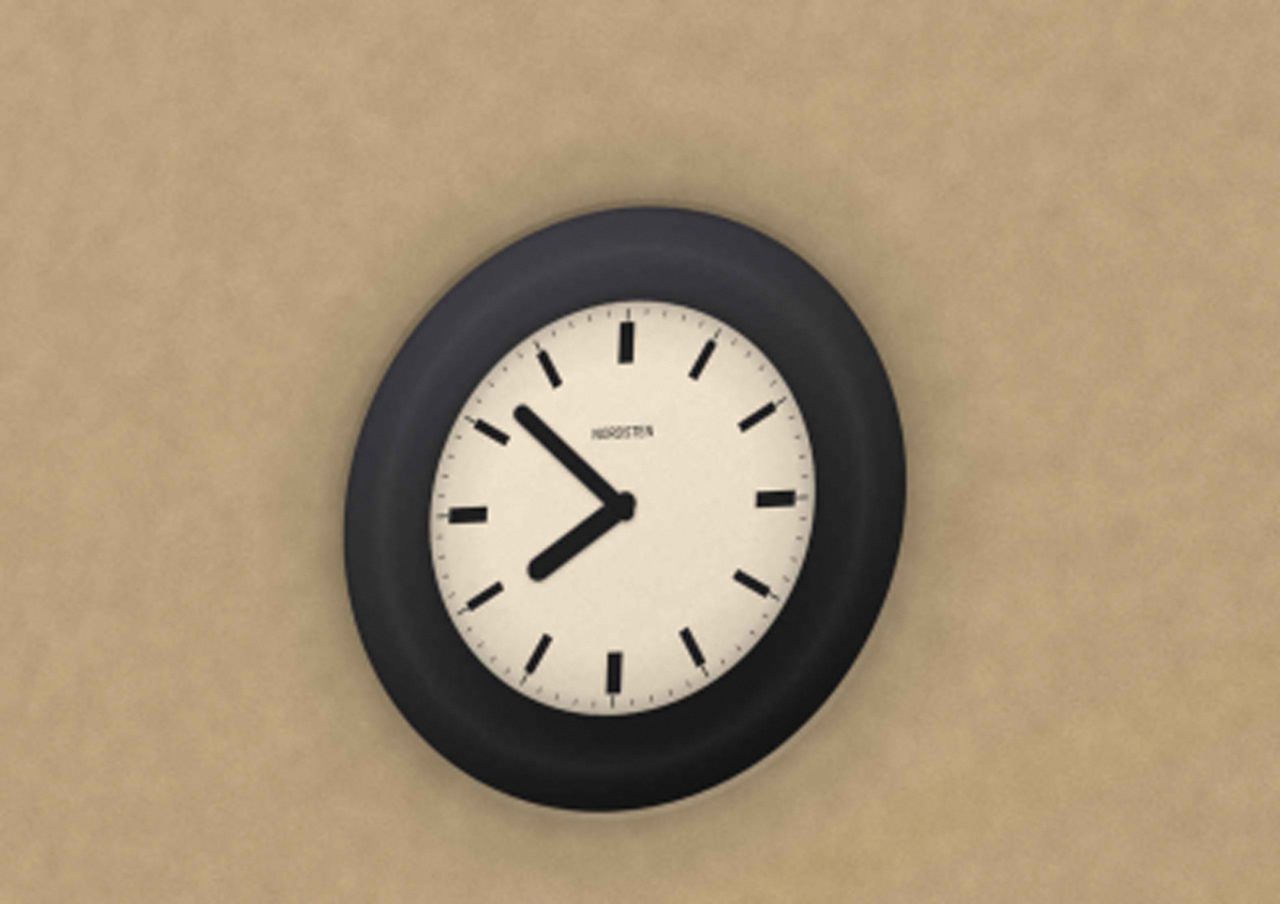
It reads {"hour": 7, "minute": 52}
